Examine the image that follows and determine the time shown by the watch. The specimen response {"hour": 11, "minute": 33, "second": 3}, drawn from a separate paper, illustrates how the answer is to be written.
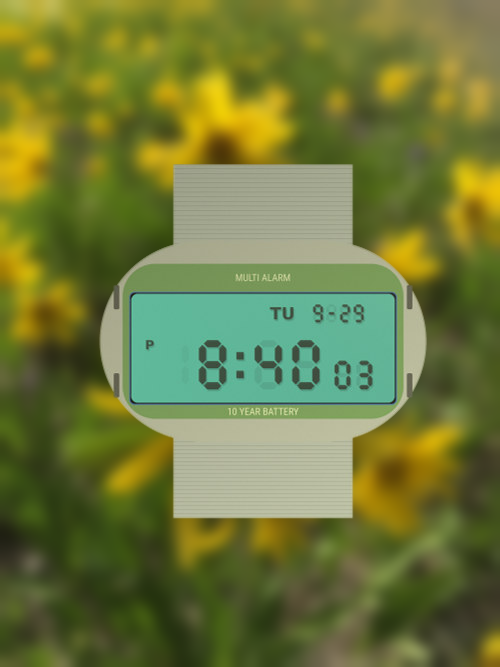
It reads {"hour": 8, "minute": 40, "second": 3}
